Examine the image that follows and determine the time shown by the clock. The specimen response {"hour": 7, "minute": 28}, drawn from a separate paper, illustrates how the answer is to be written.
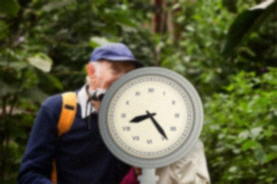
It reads {"hour": 8, "minute": 24}
